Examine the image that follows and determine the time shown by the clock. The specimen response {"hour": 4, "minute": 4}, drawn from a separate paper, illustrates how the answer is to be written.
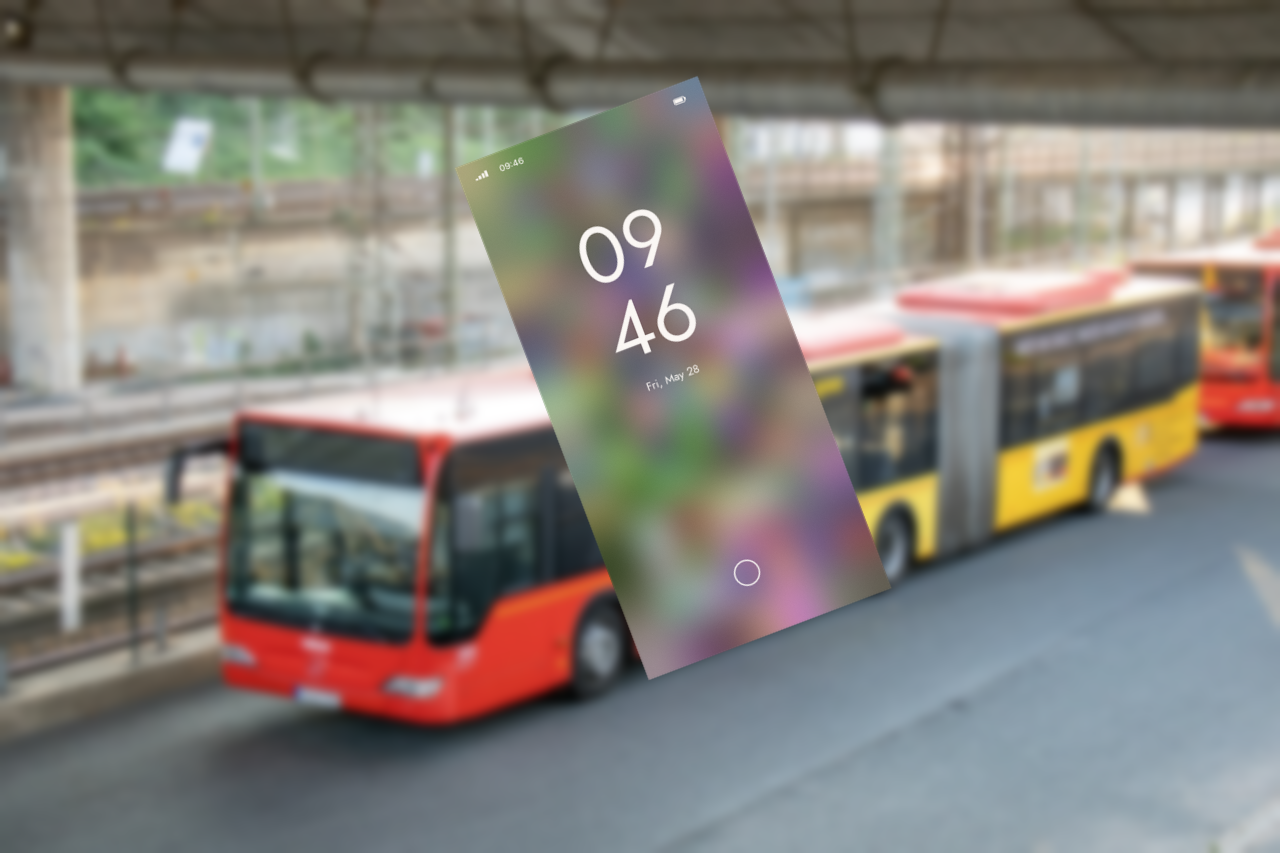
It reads {"hour": 9, "minute": 46}
